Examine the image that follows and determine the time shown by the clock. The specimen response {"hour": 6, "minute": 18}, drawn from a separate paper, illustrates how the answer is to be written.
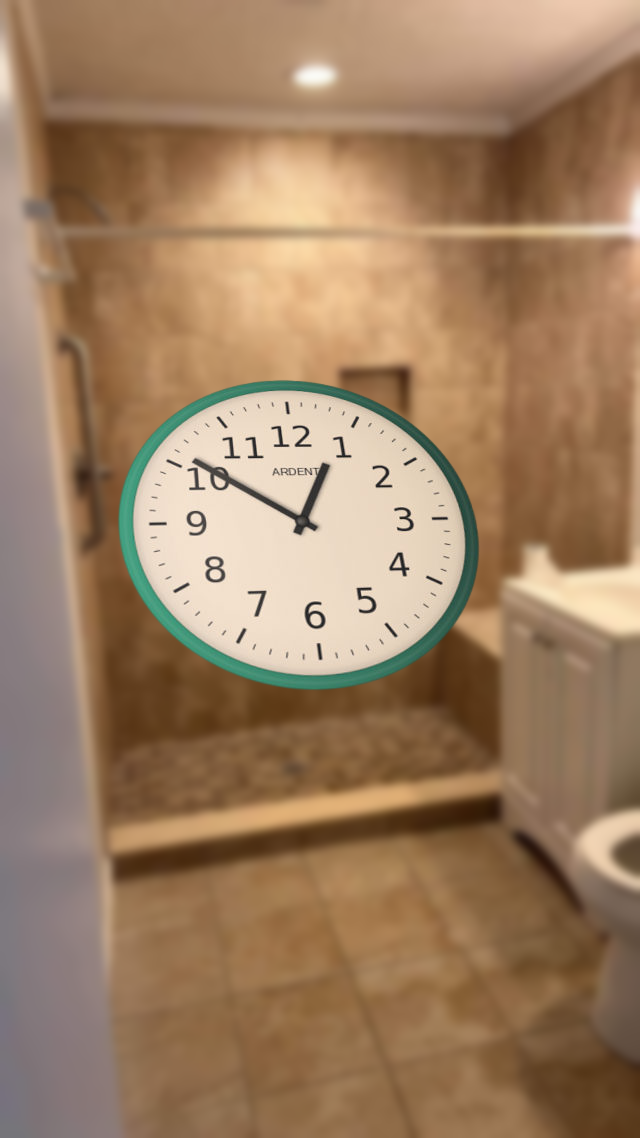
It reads {"hour": 12, "minute": 51}
